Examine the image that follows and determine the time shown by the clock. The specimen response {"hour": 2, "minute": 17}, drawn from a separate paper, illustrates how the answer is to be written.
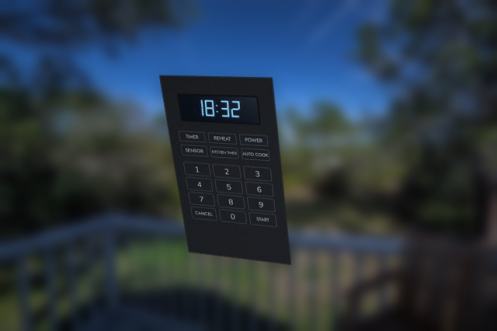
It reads {"hour": 18, "minute": 32}
